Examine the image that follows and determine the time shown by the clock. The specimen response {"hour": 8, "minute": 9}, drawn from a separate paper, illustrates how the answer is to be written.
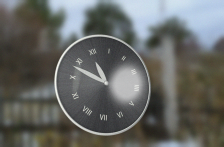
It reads {"hour": 11, "minute": 53}
